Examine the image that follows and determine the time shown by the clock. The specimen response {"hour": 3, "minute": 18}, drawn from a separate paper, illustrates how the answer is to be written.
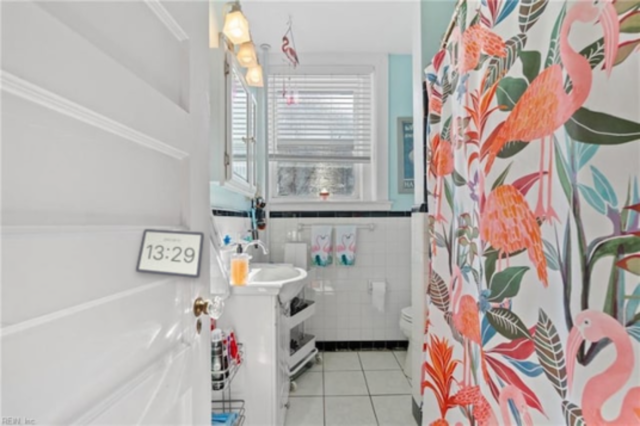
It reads {"hour": 13, "minute": 29}
